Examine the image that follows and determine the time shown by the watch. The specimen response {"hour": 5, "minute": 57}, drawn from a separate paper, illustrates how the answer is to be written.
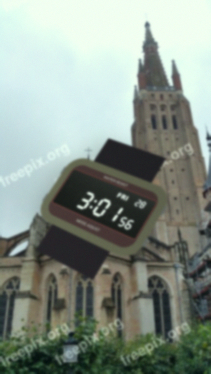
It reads {"hour": 3, "minute": 1}
